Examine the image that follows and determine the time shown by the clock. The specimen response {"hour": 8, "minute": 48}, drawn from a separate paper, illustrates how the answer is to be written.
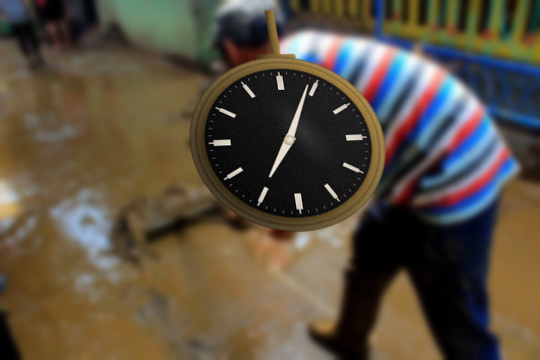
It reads {"hour": 7, "minute": 4}
